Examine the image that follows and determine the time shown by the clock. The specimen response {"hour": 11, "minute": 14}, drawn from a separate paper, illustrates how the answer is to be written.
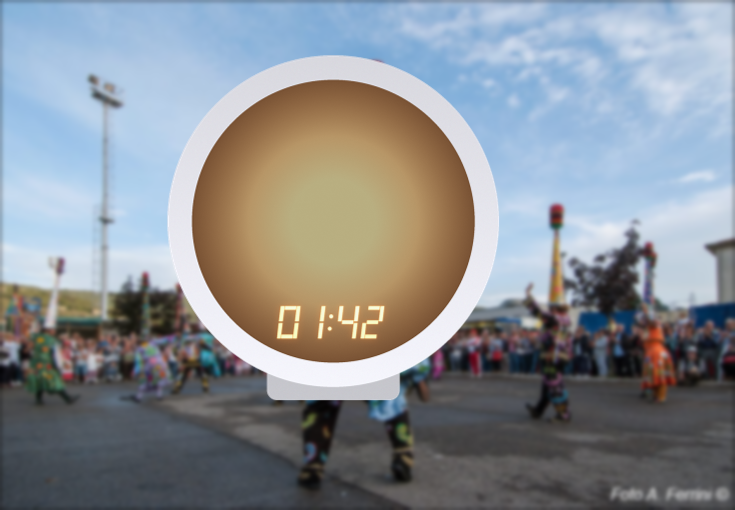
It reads {"hour": 1, "minute": 42}
